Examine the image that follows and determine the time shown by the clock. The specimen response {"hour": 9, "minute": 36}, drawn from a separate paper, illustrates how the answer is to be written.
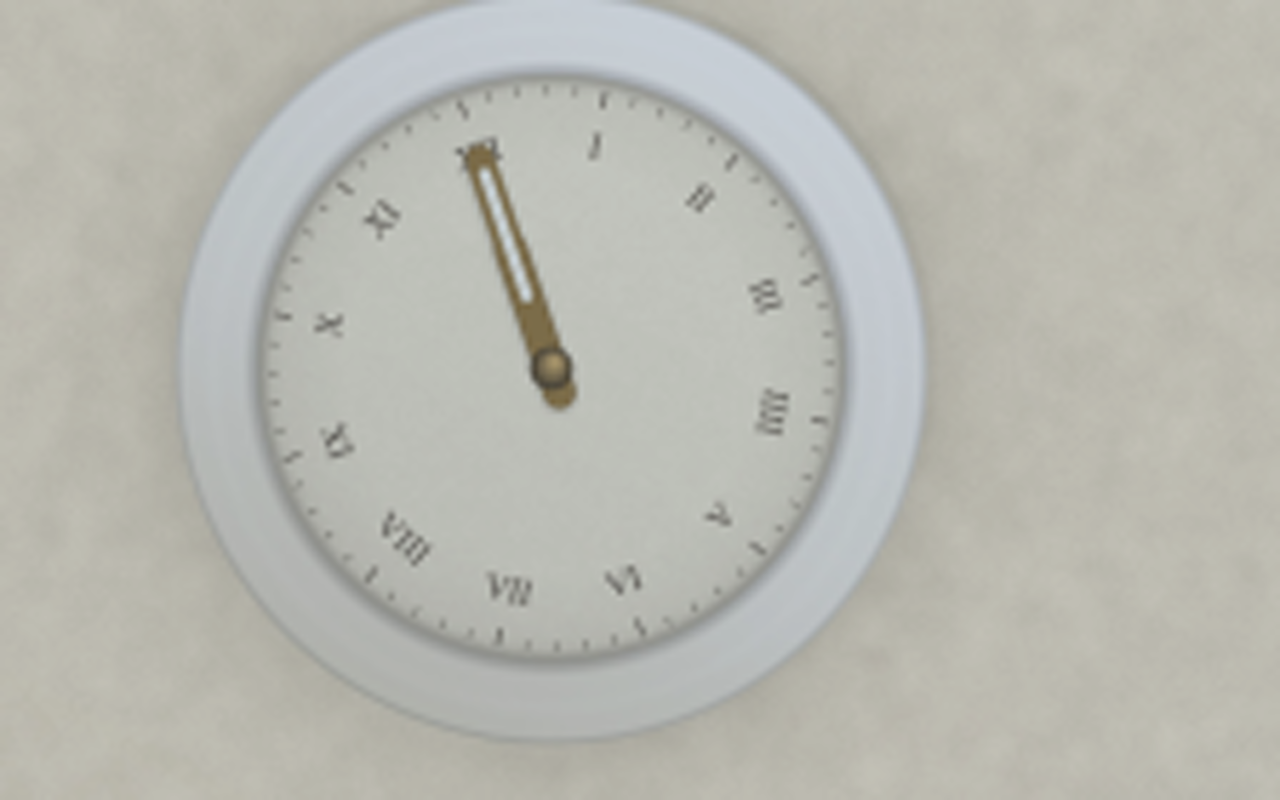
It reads {"hour": 12, "minute": 0}
